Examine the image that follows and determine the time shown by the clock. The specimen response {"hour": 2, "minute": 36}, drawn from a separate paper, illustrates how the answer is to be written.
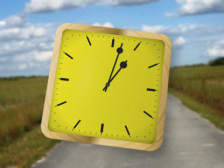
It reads {"hour": 1, "minute": 2}
